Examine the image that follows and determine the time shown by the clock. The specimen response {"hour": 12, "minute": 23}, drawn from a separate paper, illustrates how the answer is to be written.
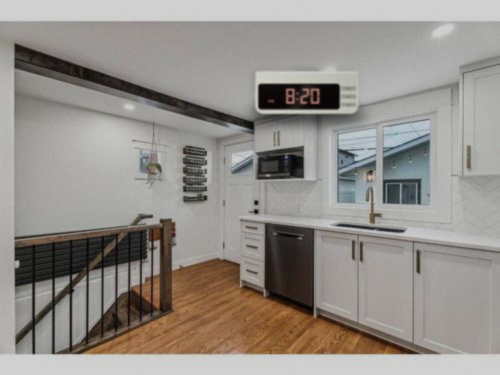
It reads {"hour": 8, "minute": 20}
